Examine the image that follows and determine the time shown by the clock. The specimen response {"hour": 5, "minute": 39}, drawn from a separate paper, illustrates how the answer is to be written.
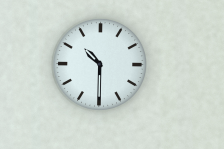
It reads {"hour": 10, "minute": 30}
